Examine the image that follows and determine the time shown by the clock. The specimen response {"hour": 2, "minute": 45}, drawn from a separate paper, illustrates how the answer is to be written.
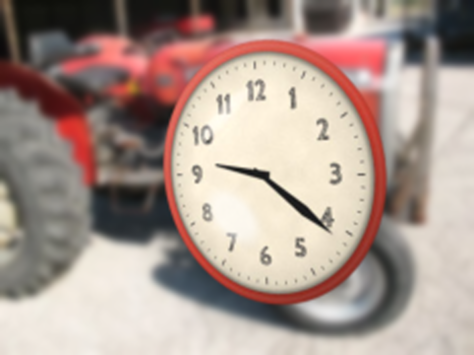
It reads {"hour": 9, "minute": 21}
